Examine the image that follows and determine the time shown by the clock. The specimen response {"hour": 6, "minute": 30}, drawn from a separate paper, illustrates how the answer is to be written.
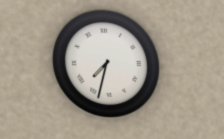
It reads {"hour": 7, "minute": 33}
